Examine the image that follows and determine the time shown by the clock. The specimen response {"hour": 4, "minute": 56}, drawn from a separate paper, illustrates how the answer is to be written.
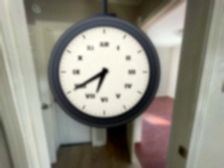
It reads {"hour": 6, "minute": 40}
